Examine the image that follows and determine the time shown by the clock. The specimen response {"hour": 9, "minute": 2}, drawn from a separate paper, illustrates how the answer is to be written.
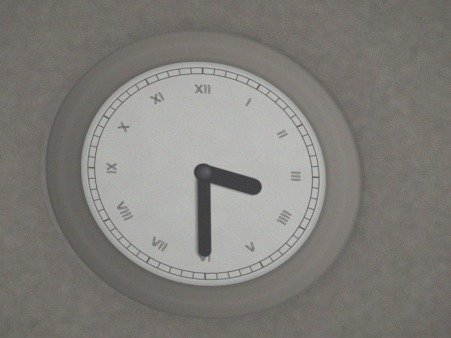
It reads {"hour": 3, "minute": 30}
